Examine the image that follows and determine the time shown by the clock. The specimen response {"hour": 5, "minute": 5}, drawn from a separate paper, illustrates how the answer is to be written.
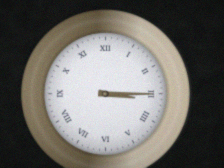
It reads {"hour": 3, "minute": 15}
